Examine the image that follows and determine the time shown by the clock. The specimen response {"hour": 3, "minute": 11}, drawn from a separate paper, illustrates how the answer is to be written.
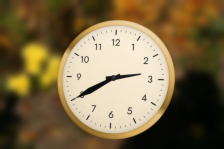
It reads {"hour": 2, "minute": 40}
